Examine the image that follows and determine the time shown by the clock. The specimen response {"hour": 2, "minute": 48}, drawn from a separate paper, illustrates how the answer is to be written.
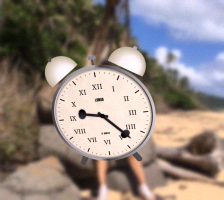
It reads {"hour": 9, "minute": 23}
